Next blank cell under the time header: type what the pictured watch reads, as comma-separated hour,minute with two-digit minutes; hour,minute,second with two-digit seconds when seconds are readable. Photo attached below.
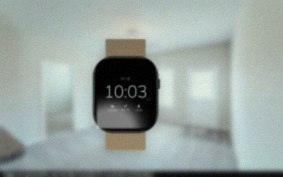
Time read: 10,03
